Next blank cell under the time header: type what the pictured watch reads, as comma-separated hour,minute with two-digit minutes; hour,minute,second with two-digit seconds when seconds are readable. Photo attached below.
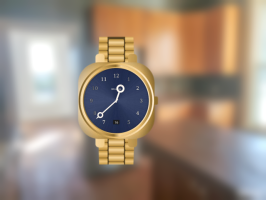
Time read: 12,38
